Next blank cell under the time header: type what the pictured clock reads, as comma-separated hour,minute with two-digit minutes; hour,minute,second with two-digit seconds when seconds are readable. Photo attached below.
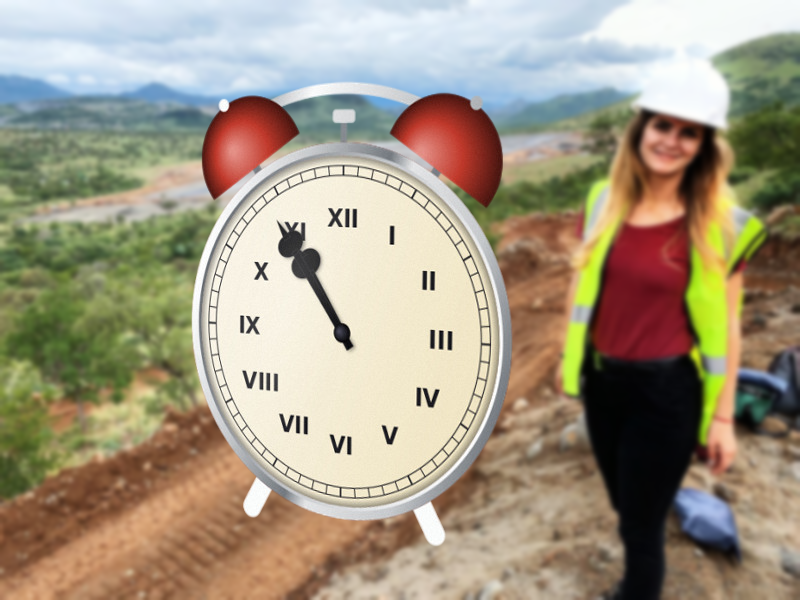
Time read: 10,54
